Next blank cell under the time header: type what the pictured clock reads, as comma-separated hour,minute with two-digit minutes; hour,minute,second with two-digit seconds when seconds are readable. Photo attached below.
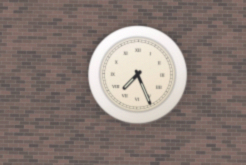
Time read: 7,26
